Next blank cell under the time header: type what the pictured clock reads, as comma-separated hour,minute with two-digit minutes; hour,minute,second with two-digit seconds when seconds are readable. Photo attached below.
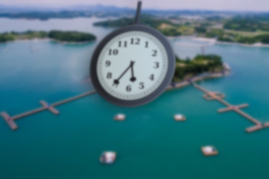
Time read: 5,36
